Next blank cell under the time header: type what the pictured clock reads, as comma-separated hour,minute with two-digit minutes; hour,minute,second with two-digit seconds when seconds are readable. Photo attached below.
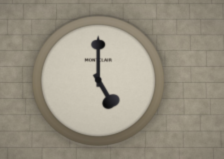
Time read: 5,00
